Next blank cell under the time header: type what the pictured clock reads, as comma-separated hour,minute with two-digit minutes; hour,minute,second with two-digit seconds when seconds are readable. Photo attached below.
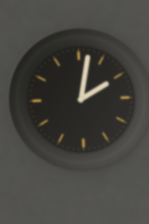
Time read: 2,02
